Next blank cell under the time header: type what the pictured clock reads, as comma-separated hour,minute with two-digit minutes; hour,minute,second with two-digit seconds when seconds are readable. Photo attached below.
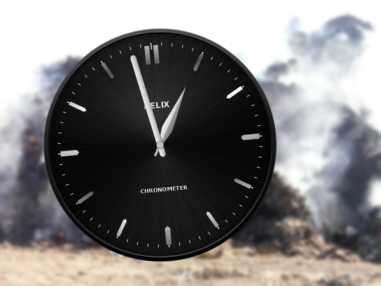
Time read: 12,58
